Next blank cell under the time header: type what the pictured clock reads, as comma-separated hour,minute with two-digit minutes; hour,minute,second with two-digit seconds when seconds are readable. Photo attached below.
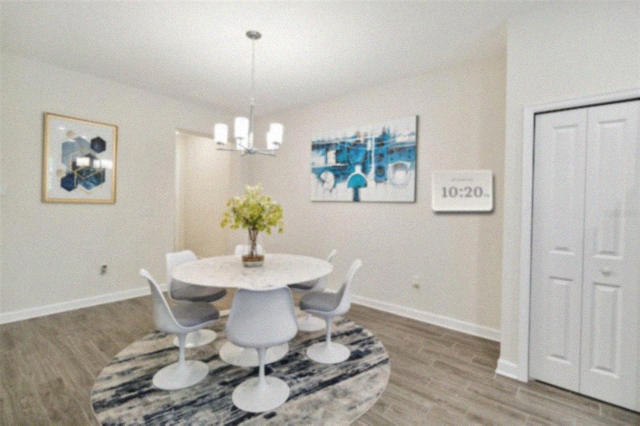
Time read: 10,20
